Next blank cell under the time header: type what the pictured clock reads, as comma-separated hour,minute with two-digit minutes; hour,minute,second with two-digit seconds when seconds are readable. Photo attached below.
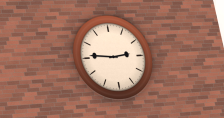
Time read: 2,46
